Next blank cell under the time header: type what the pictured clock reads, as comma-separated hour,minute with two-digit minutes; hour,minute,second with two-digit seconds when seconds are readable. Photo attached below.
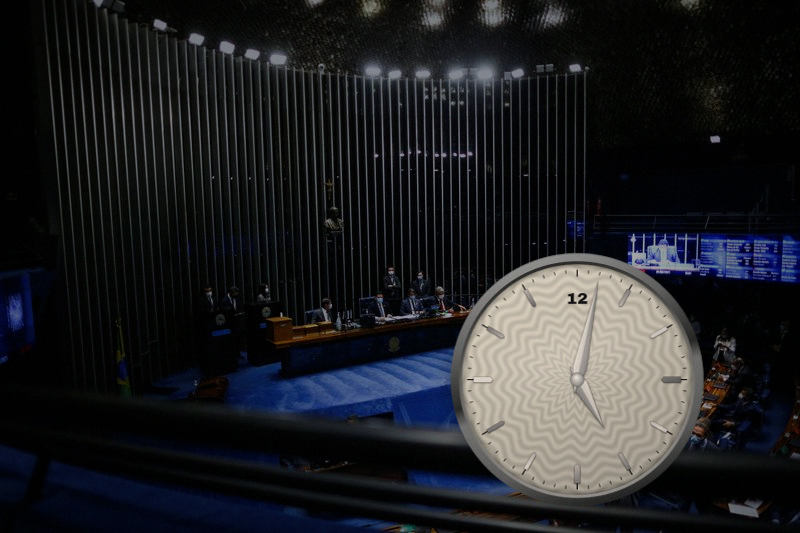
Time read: 5,02
